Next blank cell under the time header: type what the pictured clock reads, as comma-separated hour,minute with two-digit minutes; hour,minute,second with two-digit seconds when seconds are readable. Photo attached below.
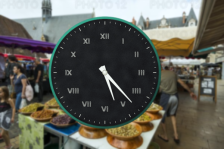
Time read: 5,23
